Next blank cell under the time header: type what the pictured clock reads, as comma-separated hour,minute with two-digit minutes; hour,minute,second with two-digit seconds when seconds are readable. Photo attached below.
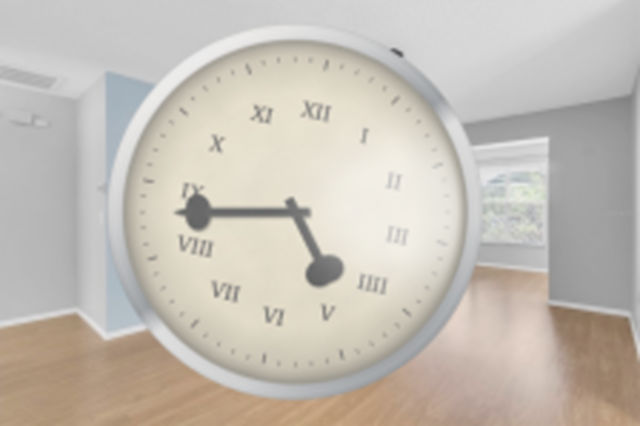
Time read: 4,43
